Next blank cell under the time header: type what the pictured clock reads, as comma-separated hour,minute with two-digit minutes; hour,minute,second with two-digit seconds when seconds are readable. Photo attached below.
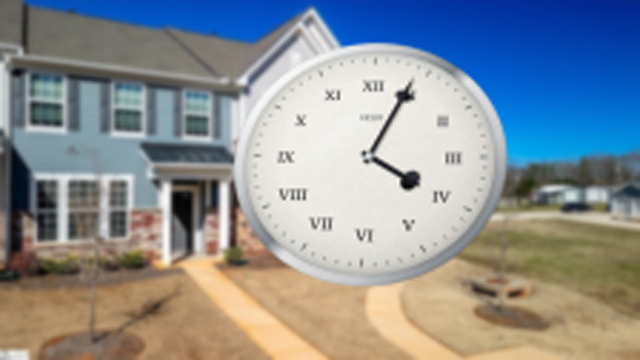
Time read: 4,04
